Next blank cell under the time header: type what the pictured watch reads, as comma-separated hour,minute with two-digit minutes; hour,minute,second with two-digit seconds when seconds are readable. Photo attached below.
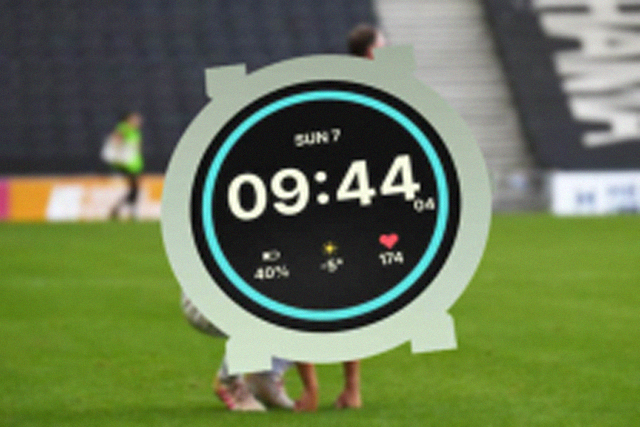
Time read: 9,44
